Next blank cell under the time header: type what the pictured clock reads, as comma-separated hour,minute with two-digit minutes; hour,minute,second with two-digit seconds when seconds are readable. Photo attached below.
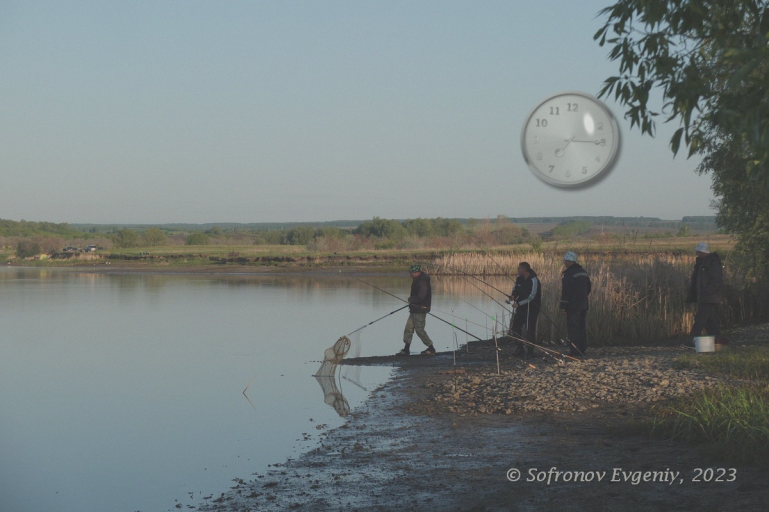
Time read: 7,15
